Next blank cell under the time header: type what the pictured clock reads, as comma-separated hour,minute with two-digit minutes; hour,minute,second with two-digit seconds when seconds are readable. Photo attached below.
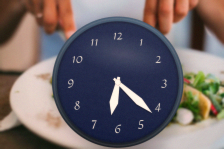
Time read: 6,22
